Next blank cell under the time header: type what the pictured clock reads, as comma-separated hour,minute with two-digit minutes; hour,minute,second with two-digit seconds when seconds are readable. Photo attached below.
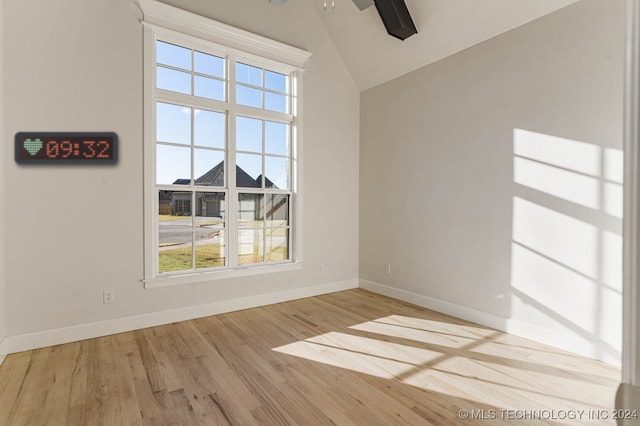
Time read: 9,32
